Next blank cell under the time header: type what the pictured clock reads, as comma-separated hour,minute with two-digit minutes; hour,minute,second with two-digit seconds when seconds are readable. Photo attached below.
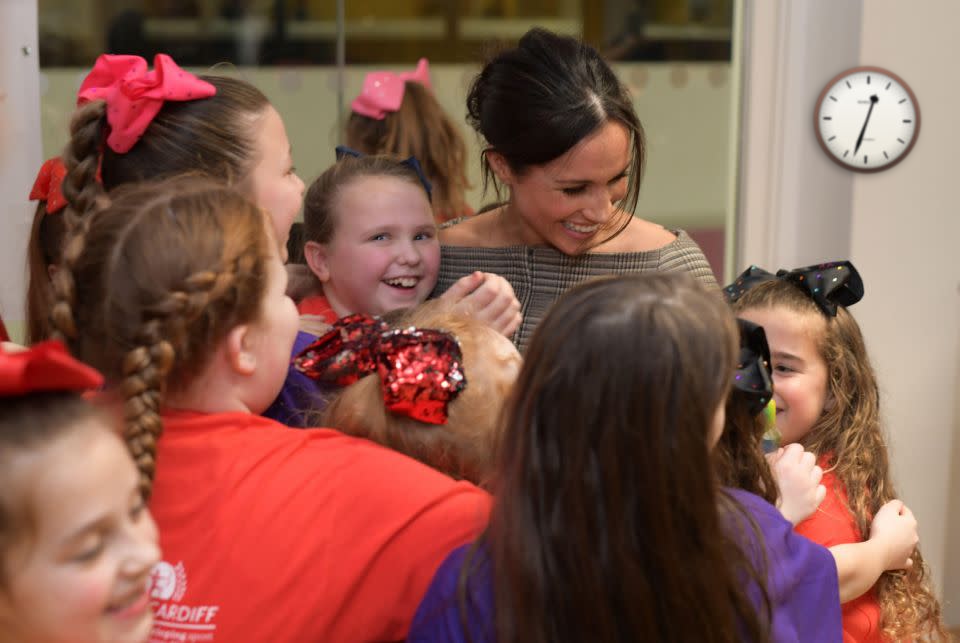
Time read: 12,33
